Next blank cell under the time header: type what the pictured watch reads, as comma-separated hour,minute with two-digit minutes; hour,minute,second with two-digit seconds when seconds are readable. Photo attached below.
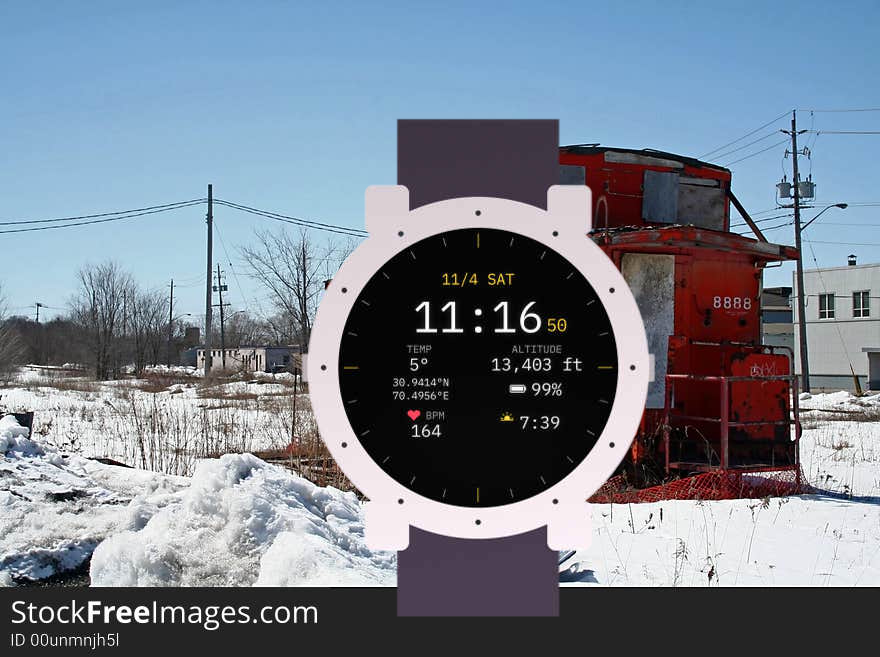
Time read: 11,16,50
